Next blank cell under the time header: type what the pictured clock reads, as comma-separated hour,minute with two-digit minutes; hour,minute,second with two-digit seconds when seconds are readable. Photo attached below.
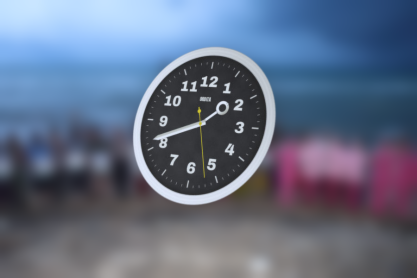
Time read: 1,41,27
